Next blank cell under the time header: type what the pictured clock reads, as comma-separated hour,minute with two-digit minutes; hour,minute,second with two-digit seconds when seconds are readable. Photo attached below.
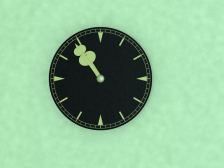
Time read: 10,54
